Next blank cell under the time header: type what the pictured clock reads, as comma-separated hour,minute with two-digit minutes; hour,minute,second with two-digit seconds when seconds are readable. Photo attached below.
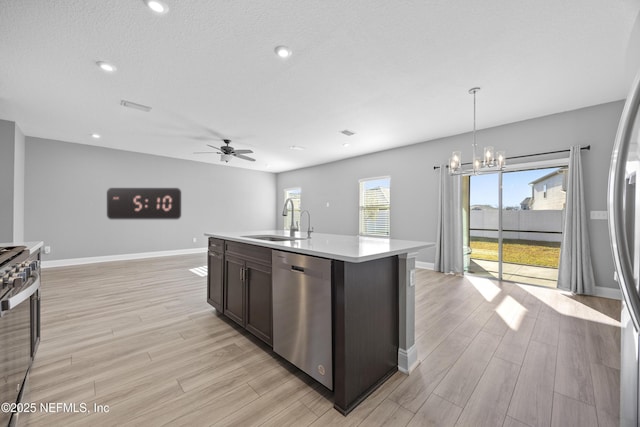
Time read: 5,10
